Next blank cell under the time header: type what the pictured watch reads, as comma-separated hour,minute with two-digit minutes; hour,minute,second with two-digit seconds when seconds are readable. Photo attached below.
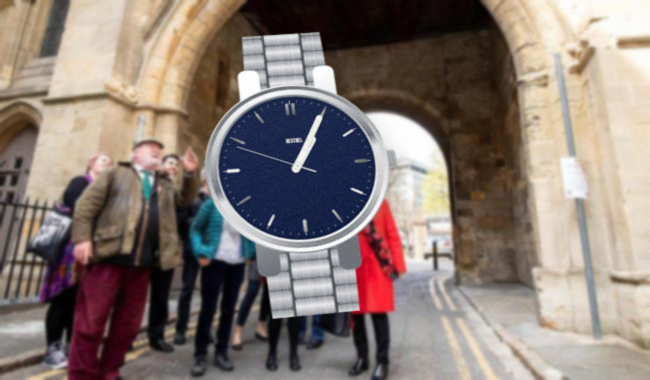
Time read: 1,04,49
